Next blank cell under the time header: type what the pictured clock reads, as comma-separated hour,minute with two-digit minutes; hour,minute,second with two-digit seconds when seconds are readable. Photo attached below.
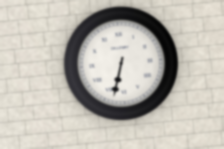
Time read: 6,33
